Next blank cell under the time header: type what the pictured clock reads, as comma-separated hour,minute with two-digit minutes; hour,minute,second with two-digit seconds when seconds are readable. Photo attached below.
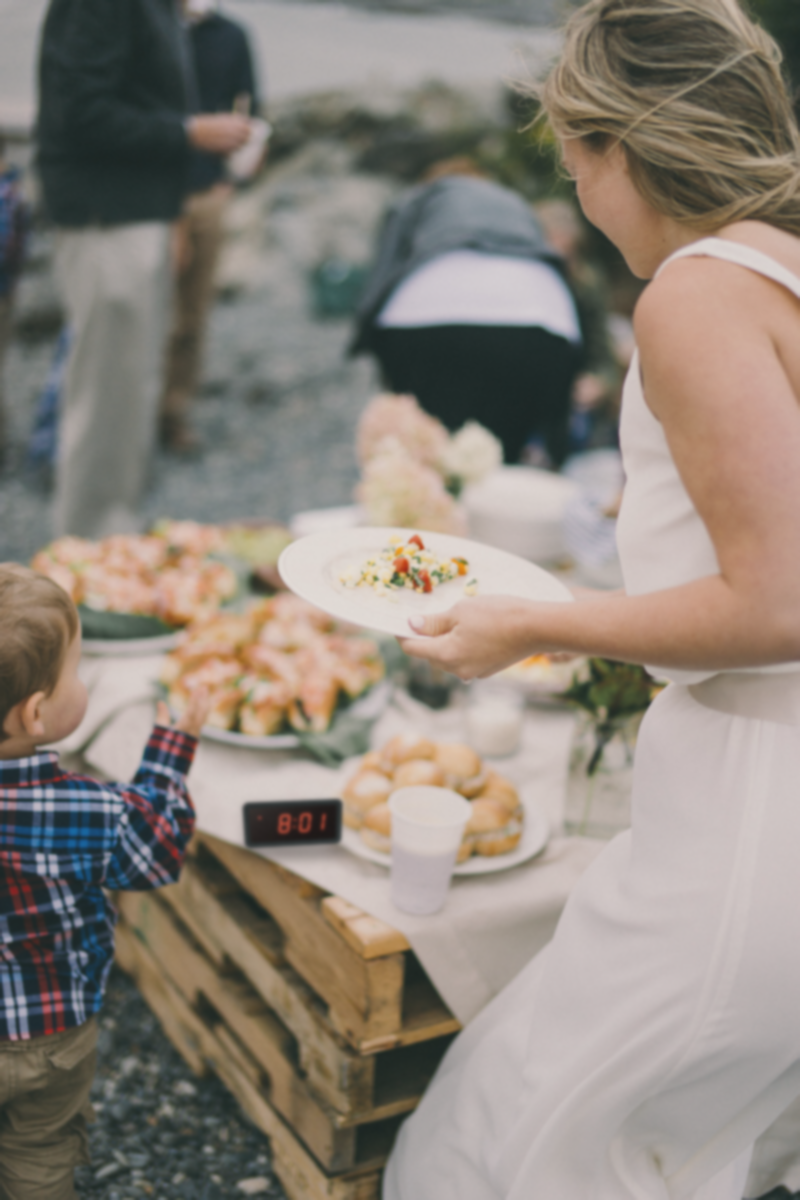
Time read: 8,01
